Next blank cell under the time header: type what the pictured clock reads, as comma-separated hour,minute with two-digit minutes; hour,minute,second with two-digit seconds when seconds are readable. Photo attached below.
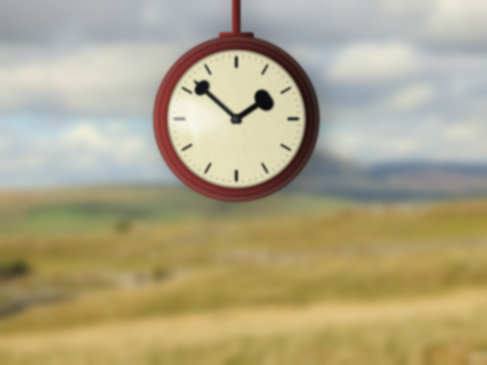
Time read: 1,52
